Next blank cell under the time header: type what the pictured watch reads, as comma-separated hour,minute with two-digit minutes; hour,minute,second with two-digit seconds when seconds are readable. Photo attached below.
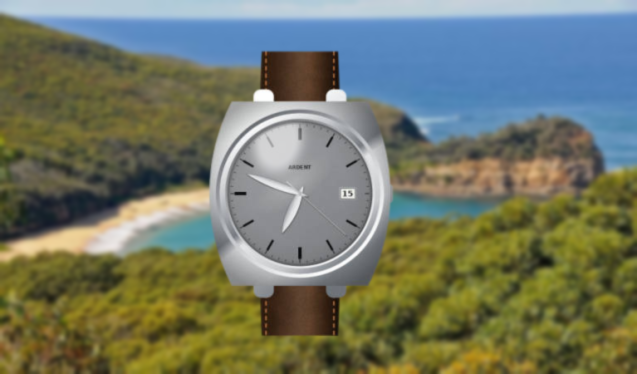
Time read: 6,48,22
